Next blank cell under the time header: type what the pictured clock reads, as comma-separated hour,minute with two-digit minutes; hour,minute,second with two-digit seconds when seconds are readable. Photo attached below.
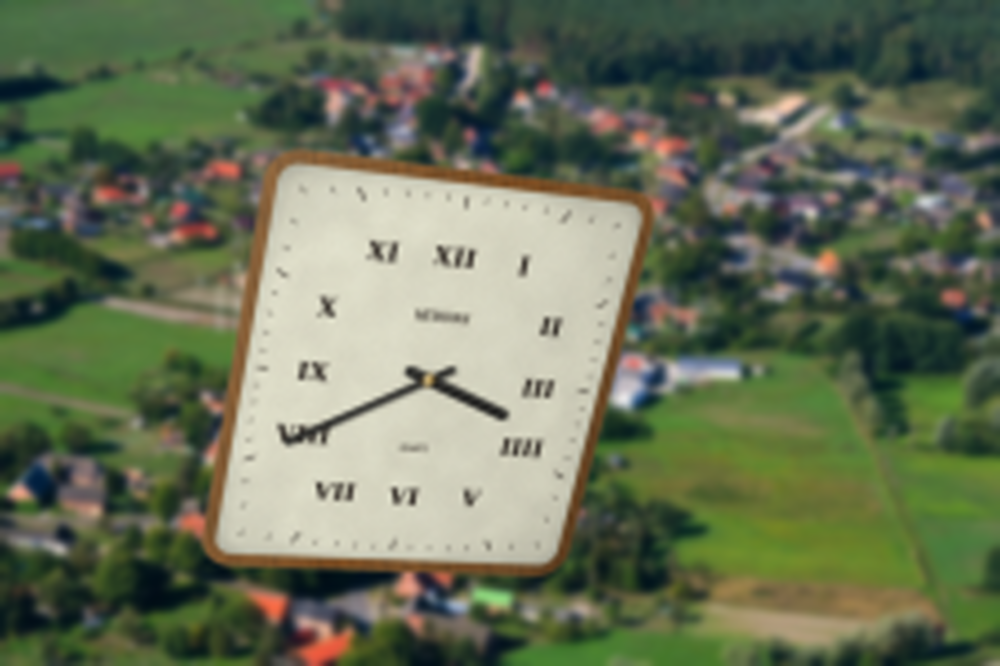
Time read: 3,40
